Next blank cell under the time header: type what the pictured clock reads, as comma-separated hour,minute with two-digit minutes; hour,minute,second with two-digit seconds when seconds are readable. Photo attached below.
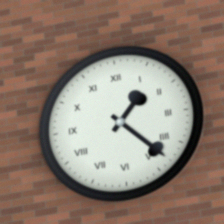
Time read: 1,23
